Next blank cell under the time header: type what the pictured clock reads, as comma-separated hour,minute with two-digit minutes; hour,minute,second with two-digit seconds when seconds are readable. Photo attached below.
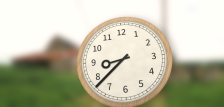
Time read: 8,38
